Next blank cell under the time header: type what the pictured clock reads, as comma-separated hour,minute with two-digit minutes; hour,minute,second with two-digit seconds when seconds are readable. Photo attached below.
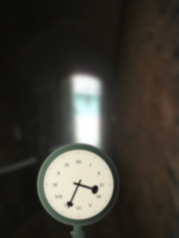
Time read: 3,34
